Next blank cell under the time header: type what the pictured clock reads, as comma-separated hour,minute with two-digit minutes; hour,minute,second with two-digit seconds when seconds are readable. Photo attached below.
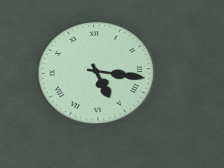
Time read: 5,17
